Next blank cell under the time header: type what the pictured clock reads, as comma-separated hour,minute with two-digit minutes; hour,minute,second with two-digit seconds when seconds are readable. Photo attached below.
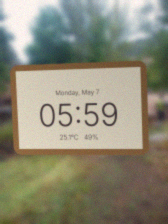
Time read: 5,59
